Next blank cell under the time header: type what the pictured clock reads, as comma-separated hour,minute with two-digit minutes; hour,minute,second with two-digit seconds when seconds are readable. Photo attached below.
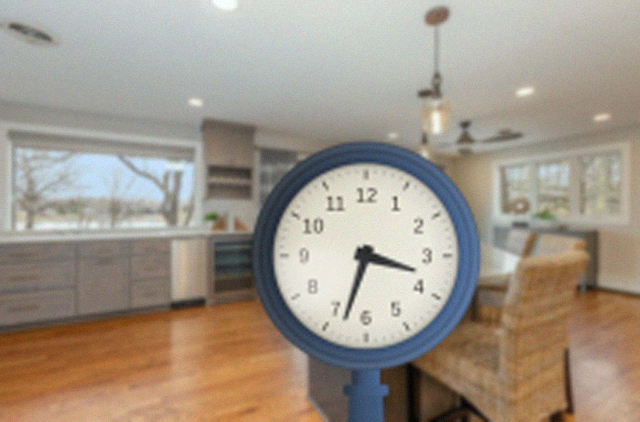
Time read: 3,33
